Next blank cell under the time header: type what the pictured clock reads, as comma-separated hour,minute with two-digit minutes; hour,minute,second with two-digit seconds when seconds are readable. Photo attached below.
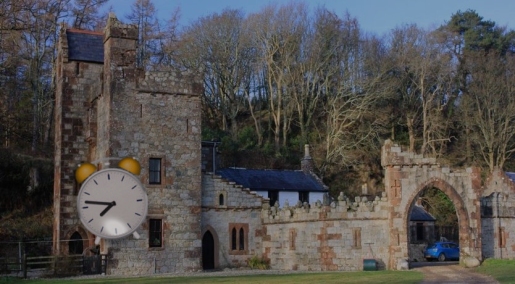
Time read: 7,47
